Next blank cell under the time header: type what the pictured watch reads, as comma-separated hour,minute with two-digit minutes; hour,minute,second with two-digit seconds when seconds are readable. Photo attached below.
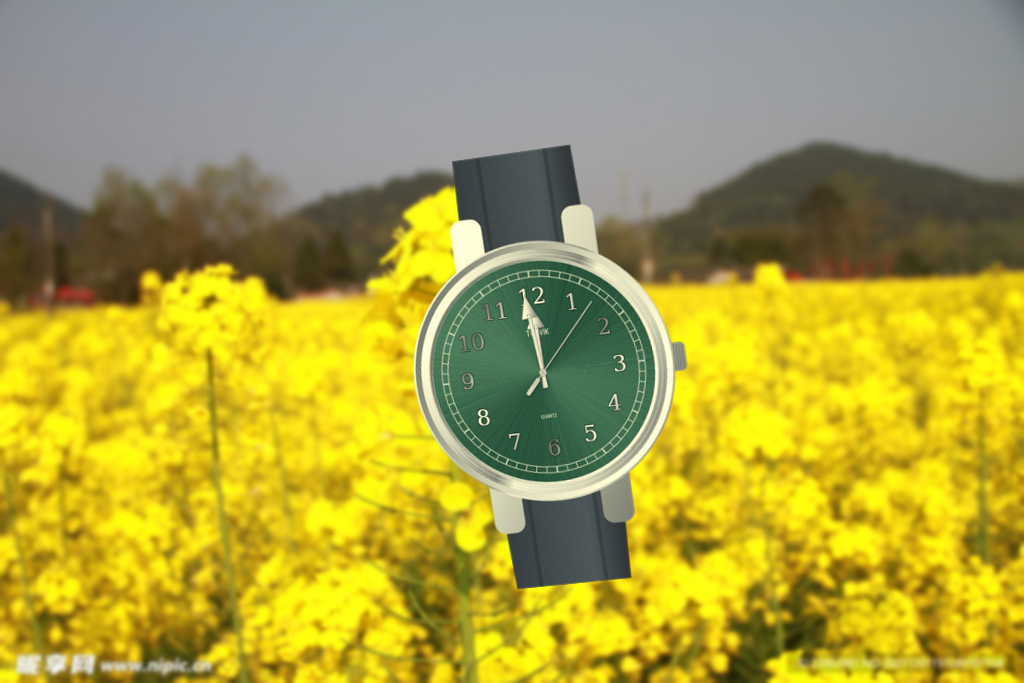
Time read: 11,59,07
